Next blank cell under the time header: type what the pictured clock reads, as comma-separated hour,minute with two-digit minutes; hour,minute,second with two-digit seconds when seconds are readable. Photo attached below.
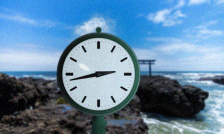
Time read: 2,43
